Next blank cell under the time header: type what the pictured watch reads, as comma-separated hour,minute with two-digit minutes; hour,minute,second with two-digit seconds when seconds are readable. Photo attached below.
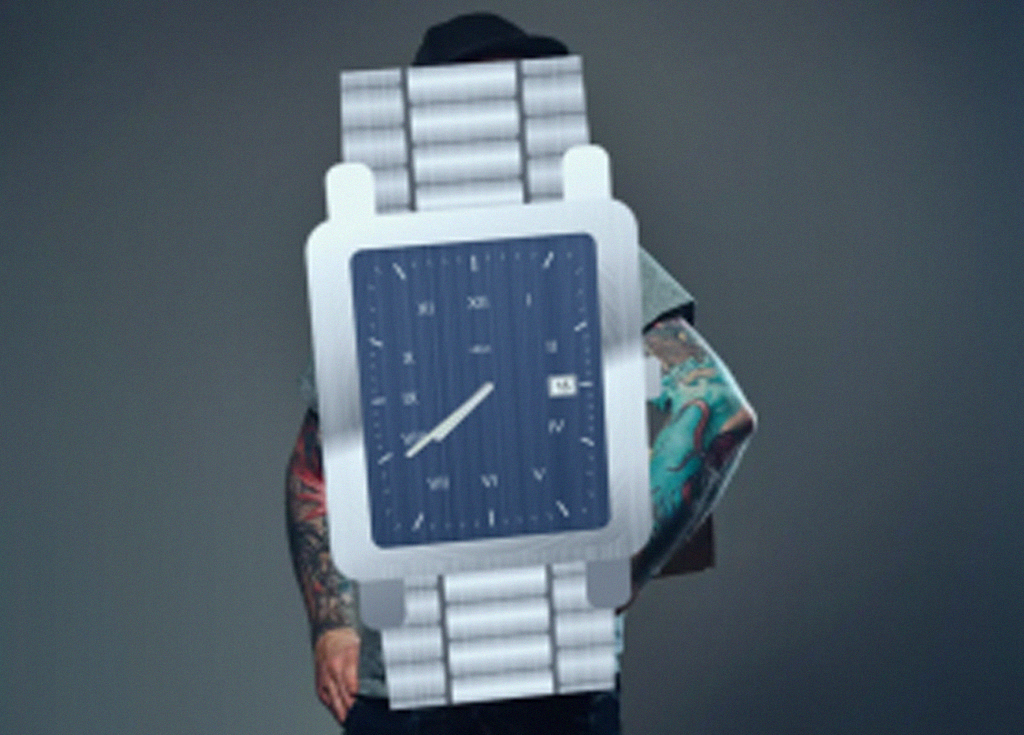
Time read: 7,39
